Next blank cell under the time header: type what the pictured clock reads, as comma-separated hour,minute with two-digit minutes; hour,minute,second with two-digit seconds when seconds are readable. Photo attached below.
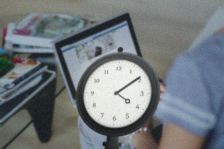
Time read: 4,09
